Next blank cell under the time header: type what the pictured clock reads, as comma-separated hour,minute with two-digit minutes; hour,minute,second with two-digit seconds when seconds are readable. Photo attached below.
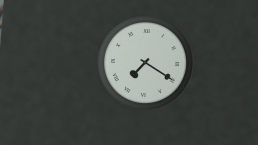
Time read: 7,20
